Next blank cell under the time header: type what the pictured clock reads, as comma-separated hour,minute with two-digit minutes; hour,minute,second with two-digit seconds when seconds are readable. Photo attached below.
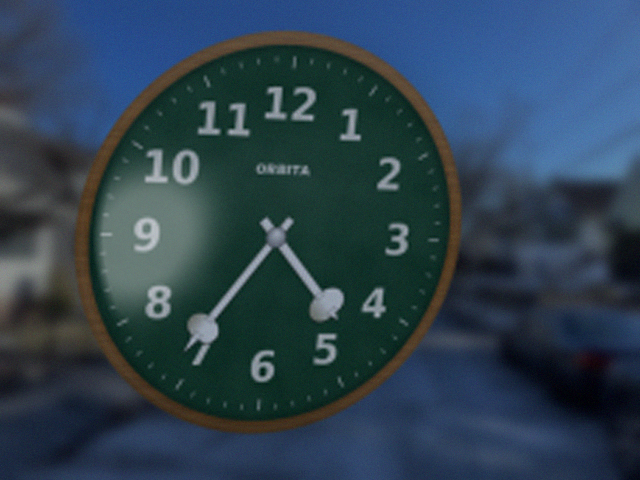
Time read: 4,36
